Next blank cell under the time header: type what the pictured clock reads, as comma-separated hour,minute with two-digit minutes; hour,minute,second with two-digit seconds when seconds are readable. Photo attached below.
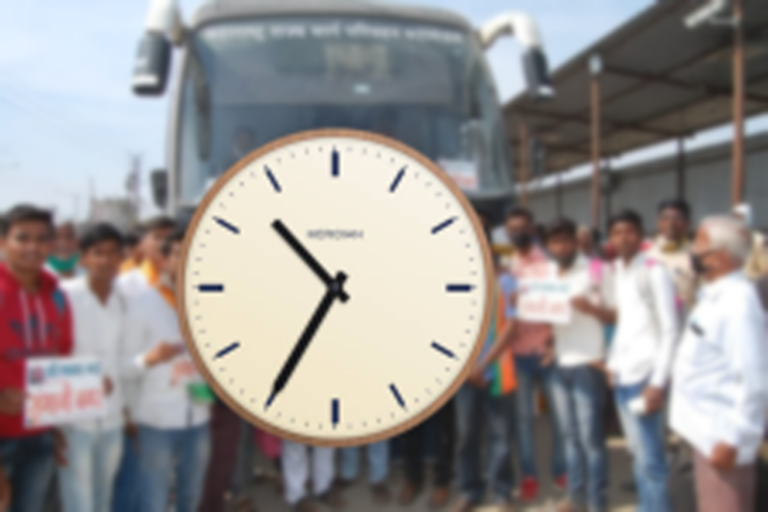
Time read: 10,35
